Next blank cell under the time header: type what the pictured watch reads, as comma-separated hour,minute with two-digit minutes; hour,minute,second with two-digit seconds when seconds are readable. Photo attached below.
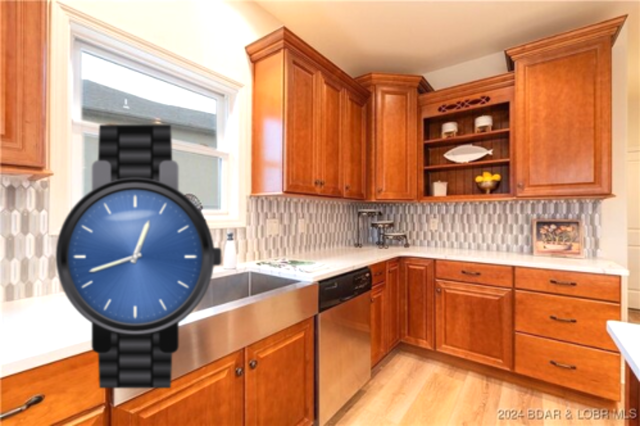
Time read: 12,42
